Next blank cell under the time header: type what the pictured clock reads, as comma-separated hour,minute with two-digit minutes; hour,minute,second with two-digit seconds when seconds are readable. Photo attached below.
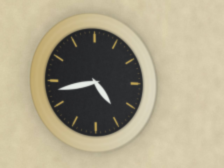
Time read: 4,43
